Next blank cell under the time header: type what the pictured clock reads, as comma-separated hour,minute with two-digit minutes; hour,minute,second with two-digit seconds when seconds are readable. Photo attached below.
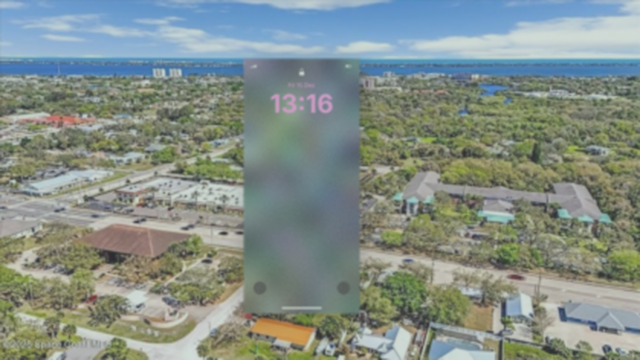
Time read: 13,16
